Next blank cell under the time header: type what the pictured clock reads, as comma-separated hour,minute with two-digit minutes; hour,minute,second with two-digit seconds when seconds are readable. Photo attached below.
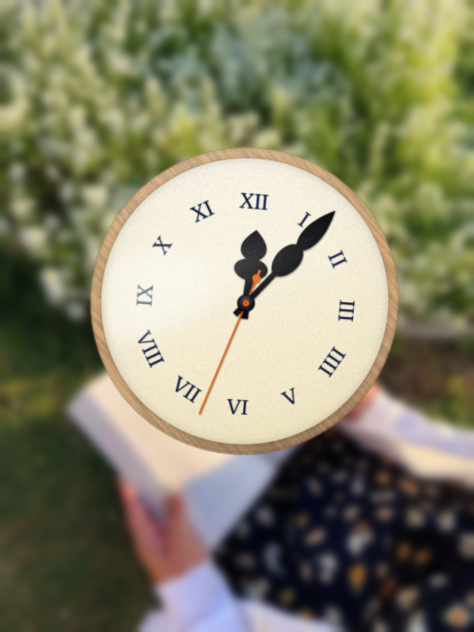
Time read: 12,06,33
